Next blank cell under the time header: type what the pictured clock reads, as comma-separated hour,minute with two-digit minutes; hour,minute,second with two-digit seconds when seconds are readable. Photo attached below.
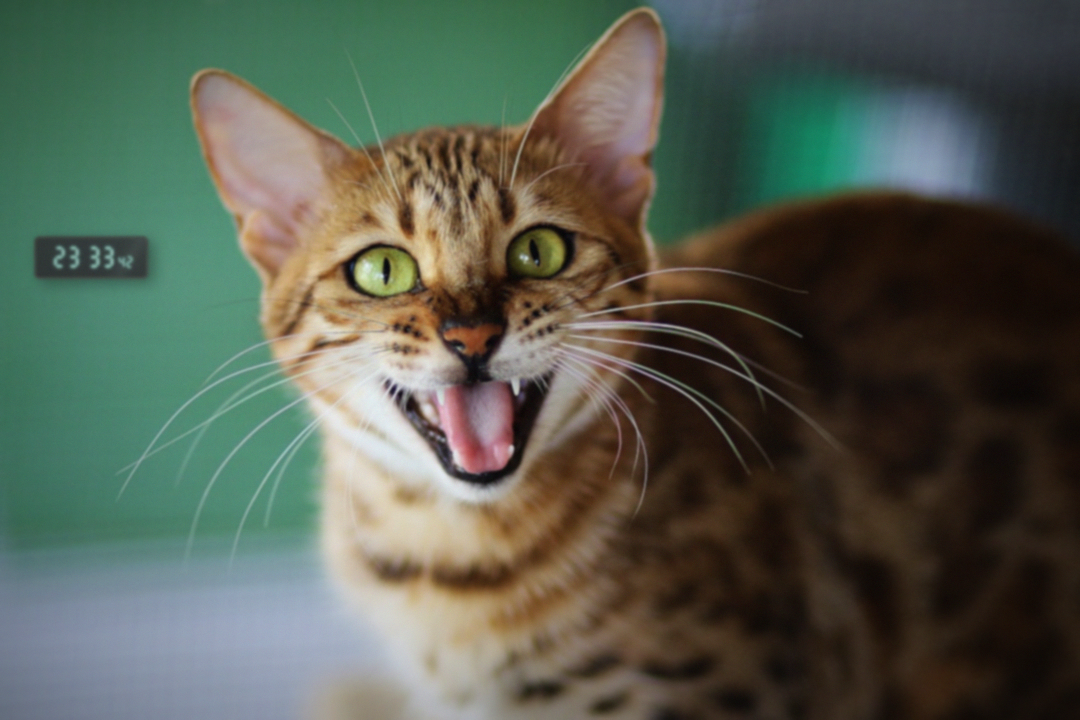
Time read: 23,33
